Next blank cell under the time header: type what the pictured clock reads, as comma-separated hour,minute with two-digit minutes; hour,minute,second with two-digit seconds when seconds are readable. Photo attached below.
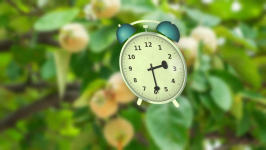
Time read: 2,29
